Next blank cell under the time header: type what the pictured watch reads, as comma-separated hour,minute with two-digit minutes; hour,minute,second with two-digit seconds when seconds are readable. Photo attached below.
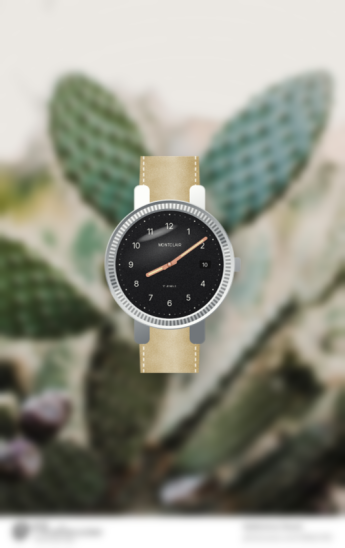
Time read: 8,09
